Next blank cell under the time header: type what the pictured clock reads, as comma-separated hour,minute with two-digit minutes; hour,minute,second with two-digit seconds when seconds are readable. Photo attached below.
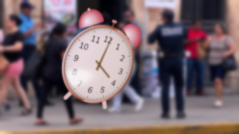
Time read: 4,01
